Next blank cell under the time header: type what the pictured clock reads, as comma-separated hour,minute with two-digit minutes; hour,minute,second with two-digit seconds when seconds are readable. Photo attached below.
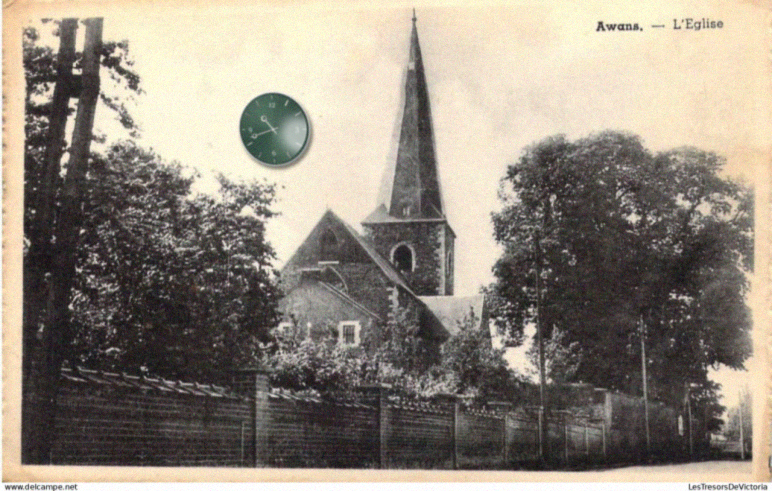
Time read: 10,42
